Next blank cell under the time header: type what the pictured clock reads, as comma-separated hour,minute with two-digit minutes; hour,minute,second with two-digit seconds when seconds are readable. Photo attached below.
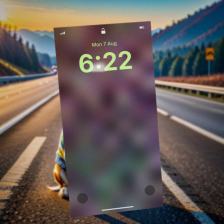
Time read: 6,22
